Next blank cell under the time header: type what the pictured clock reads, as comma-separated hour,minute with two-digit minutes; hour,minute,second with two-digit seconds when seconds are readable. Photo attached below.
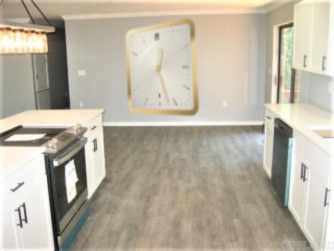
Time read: 12,27
